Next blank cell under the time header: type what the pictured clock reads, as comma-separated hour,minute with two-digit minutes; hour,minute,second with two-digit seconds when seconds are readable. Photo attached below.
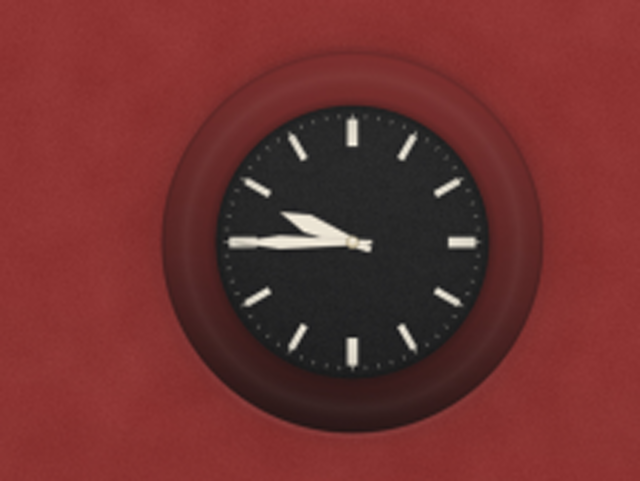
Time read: 9,45
